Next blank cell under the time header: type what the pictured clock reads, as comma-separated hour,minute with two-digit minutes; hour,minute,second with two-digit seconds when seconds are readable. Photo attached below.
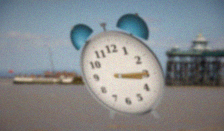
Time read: 3,15
